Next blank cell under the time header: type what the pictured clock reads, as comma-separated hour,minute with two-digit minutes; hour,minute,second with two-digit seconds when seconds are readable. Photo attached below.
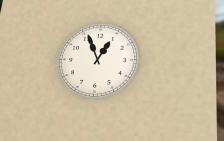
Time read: 12,56
